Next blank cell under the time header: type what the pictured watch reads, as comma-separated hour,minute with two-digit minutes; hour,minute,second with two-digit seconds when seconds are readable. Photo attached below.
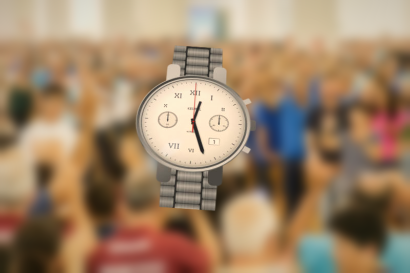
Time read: 12,27
